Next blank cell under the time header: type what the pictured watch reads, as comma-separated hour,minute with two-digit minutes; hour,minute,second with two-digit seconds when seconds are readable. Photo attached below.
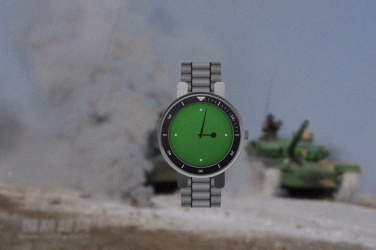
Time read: 3,02
